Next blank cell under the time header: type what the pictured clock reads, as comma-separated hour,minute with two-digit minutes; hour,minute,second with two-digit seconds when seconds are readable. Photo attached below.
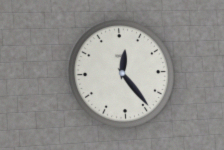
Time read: 12,24
